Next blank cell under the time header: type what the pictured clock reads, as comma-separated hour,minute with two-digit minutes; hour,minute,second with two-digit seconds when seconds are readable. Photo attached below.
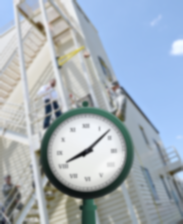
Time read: 8,08
